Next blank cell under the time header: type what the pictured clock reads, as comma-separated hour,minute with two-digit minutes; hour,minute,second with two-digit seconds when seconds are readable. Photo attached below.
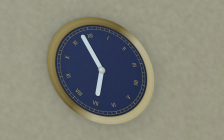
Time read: 6,58
